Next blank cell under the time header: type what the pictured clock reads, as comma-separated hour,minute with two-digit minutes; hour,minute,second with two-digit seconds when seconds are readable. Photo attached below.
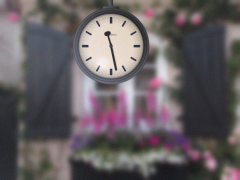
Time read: 11,28
